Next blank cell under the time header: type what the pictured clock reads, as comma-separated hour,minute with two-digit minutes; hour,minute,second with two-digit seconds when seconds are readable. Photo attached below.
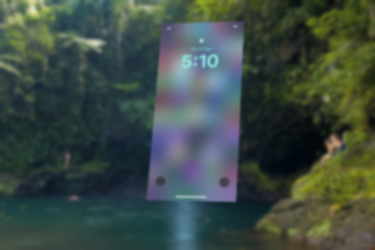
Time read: 5,10
